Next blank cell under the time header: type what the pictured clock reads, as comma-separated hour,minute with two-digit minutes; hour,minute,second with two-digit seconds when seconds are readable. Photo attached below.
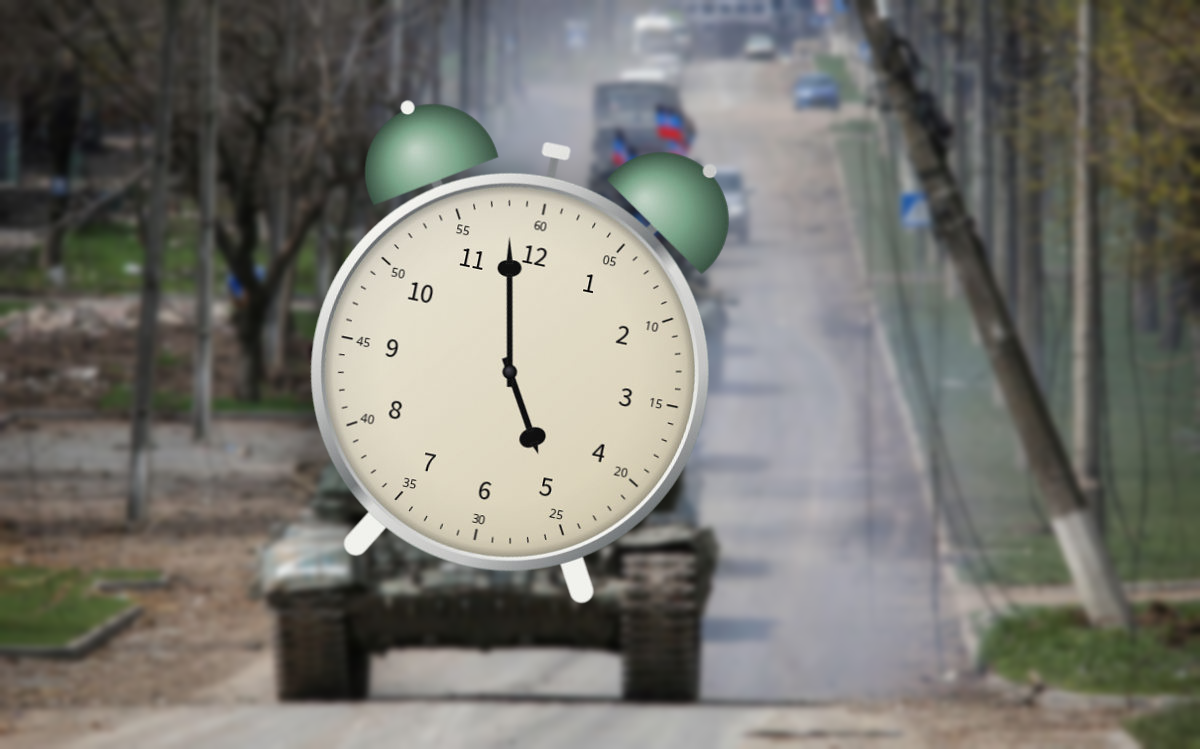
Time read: 4,58
